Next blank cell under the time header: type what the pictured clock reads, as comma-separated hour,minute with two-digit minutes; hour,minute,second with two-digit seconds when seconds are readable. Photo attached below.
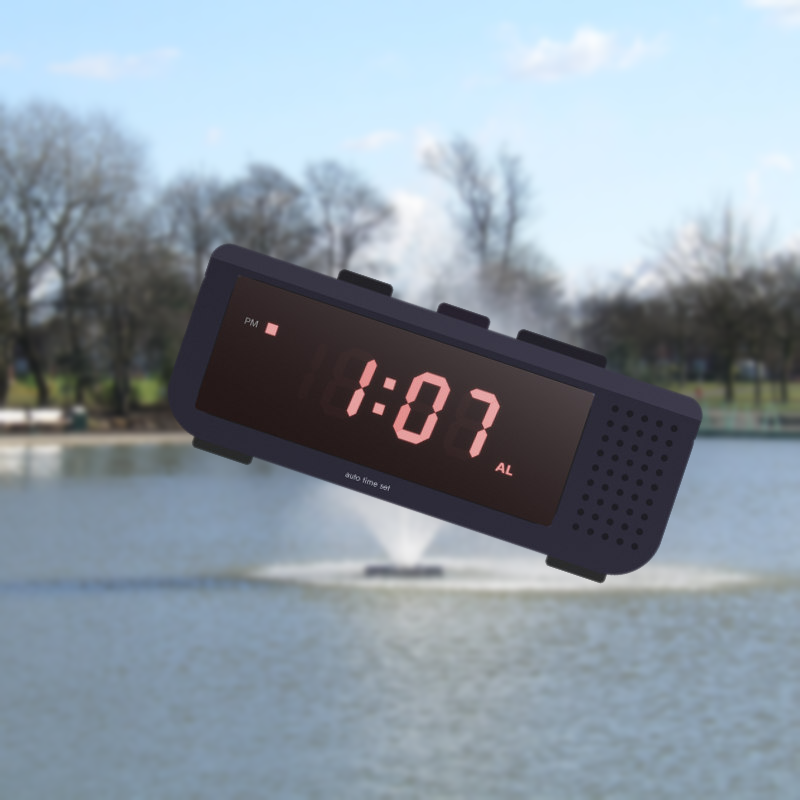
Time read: 1,07
